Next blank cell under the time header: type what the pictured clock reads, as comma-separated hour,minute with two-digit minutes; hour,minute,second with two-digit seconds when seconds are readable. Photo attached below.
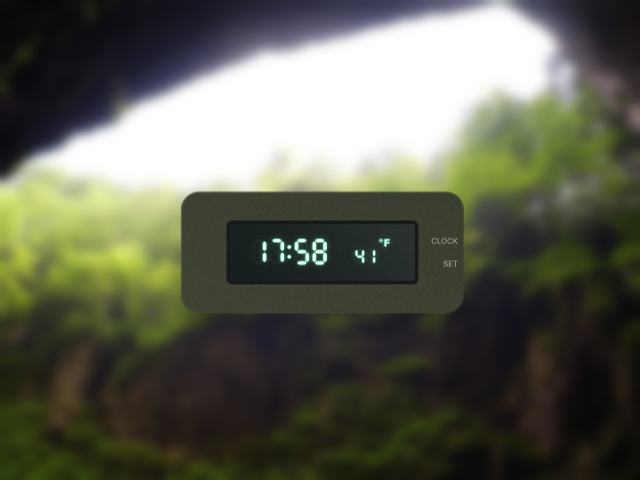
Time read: 17,58
